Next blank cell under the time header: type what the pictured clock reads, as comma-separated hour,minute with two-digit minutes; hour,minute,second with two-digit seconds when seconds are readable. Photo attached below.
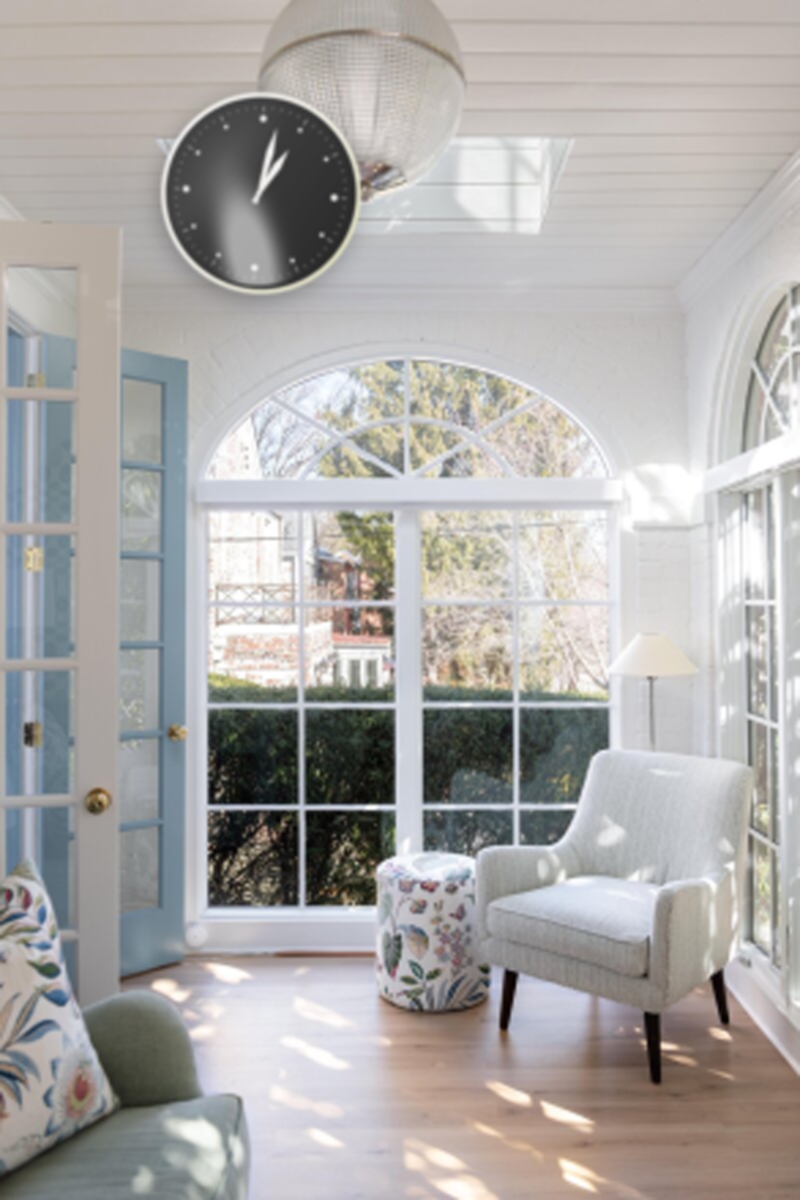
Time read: 1,02
